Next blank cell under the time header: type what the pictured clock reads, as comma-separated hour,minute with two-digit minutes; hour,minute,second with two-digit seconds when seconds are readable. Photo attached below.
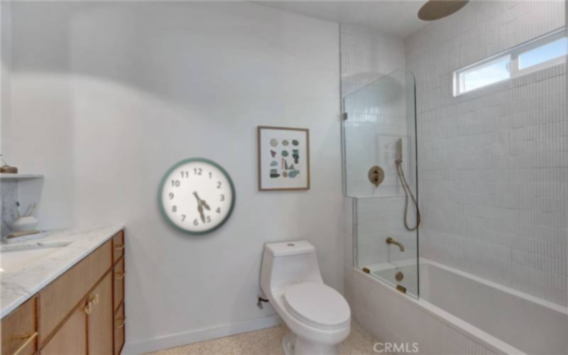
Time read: 4,27
